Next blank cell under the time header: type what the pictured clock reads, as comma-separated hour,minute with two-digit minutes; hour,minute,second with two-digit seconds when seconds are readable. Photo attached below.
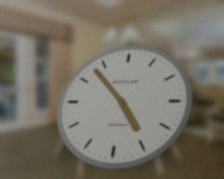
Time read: 4,53
